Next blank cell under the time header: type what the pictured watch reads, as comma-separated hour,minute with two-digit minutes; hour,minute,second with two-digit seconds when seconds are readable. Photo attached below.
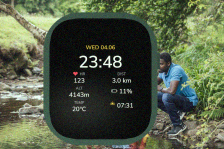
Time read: 23,48
